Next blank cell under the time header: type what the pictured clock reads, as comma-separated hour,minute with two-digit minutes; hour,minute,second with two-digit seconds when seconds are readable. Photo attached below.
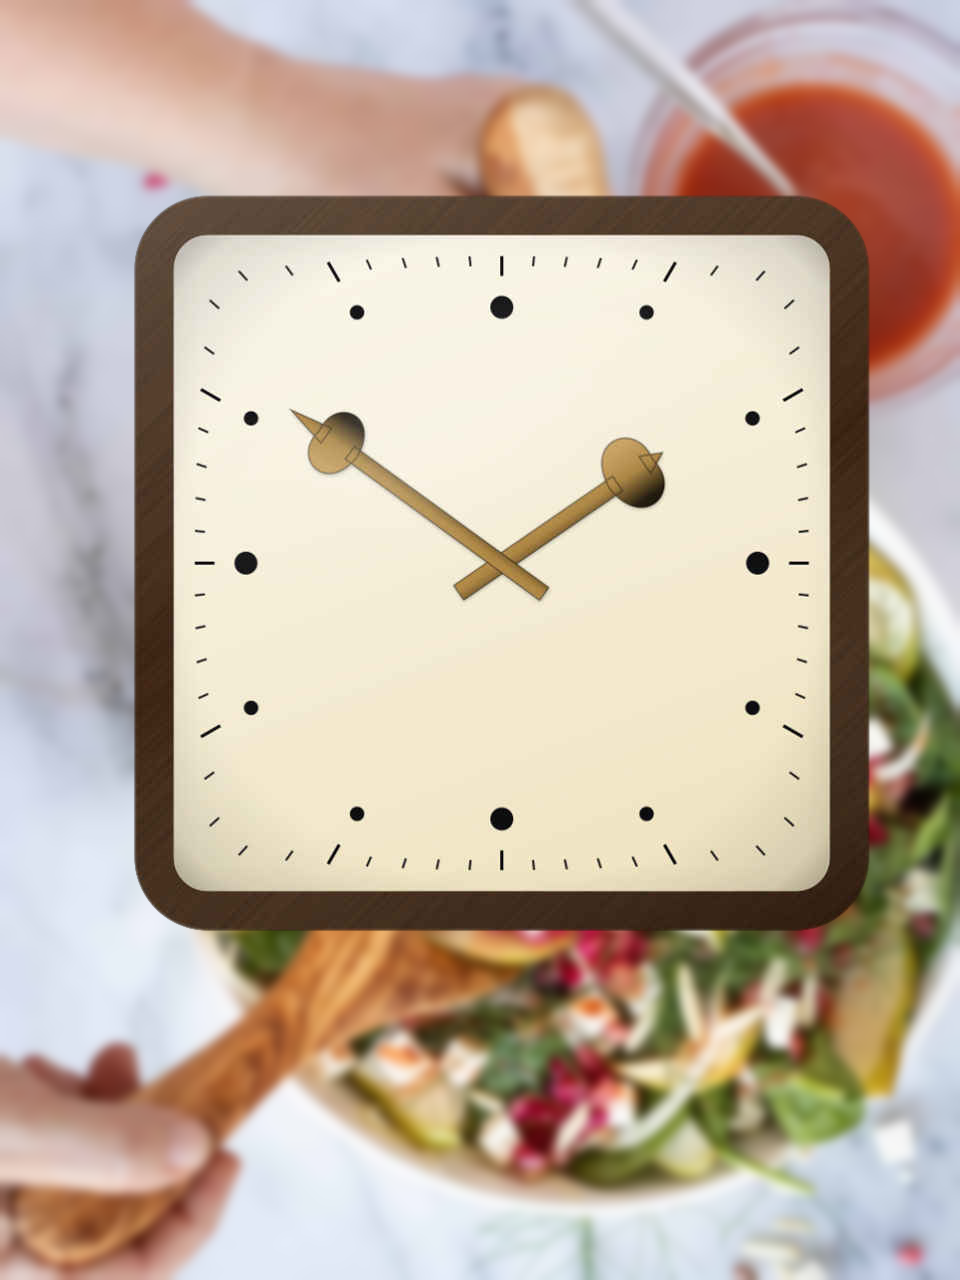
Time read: 1,51
